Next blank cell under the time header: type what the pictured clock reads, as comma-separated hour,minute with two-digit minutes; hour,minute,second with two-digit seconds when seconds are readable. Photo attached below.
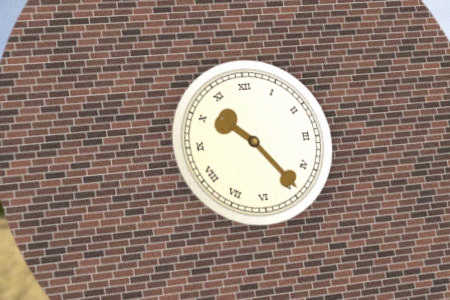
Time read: 10,24
